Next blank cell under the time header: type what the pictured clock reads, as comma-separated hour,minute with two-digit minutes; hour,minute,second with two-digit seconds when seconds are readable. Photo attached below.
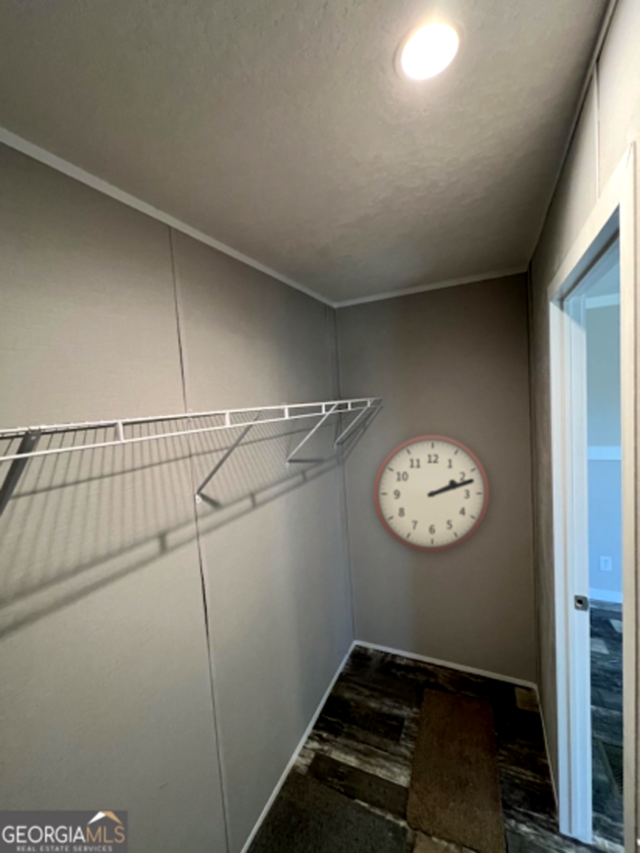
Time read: 2,12
